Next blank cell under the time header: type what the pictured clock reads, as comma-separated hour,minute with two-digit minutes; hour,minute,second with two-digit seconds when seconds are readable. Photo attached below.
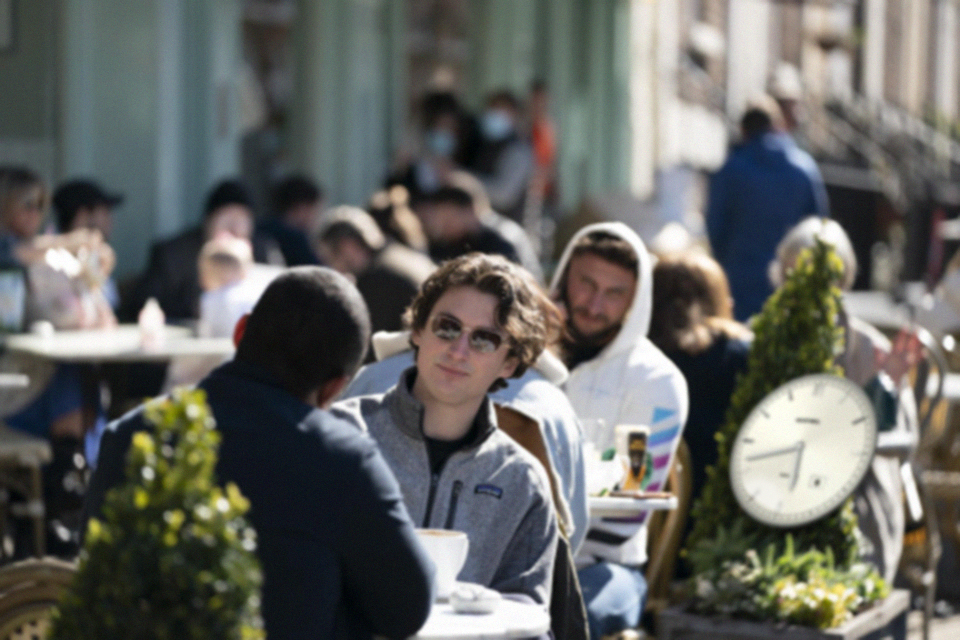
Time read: 5,42
